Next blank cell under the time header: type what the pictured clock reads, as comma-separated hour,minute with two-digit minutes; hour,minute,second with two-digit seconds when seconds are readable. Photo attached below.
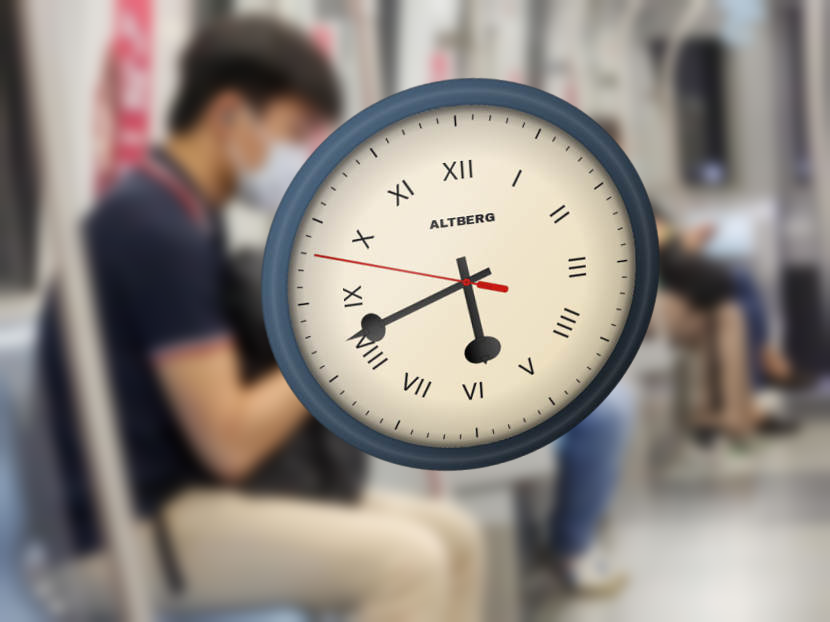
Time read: 5,41,48
